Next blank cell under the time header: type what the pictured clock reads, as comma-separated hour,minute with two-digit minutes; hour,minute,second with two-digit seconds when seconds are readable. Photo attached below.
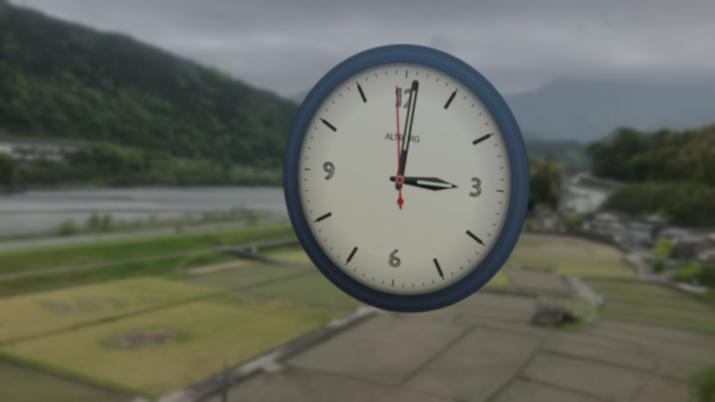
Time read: 3,00,59
